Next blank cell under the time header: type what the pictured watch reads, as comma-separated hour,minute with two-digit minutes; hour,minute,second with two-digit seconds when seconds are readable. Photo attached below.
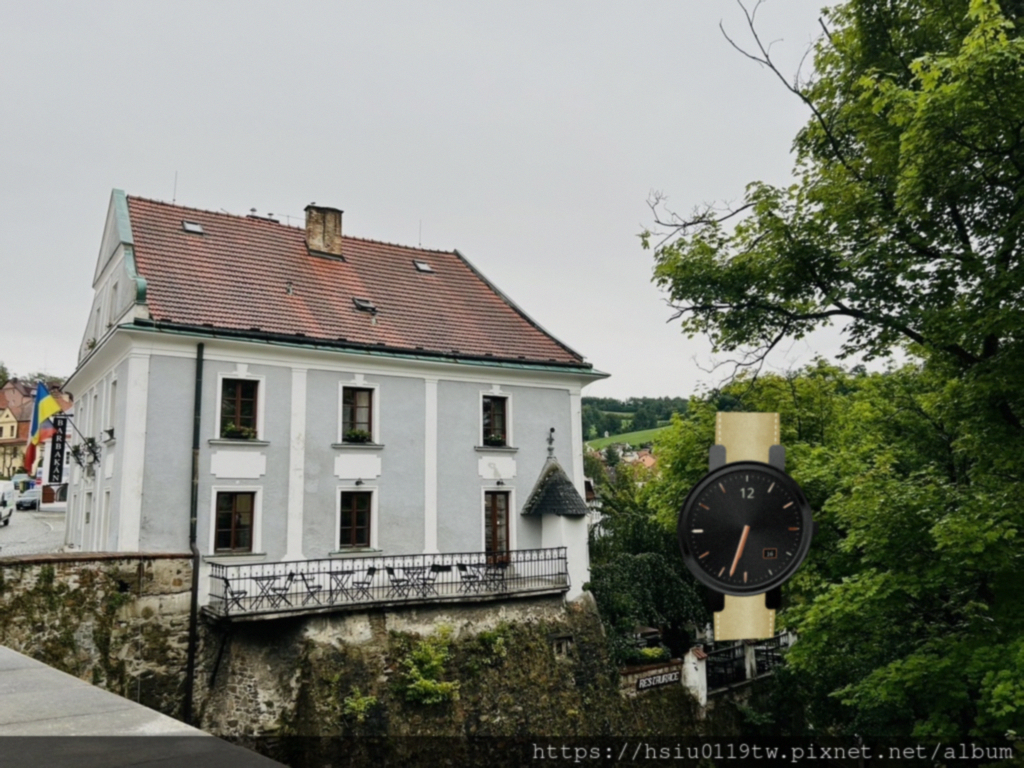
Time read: 6,33
